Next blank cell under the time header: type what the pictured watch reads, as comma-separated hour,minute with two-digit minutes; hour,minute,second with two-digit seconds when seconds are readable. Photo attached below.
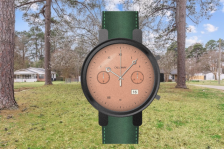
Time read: 10,07
